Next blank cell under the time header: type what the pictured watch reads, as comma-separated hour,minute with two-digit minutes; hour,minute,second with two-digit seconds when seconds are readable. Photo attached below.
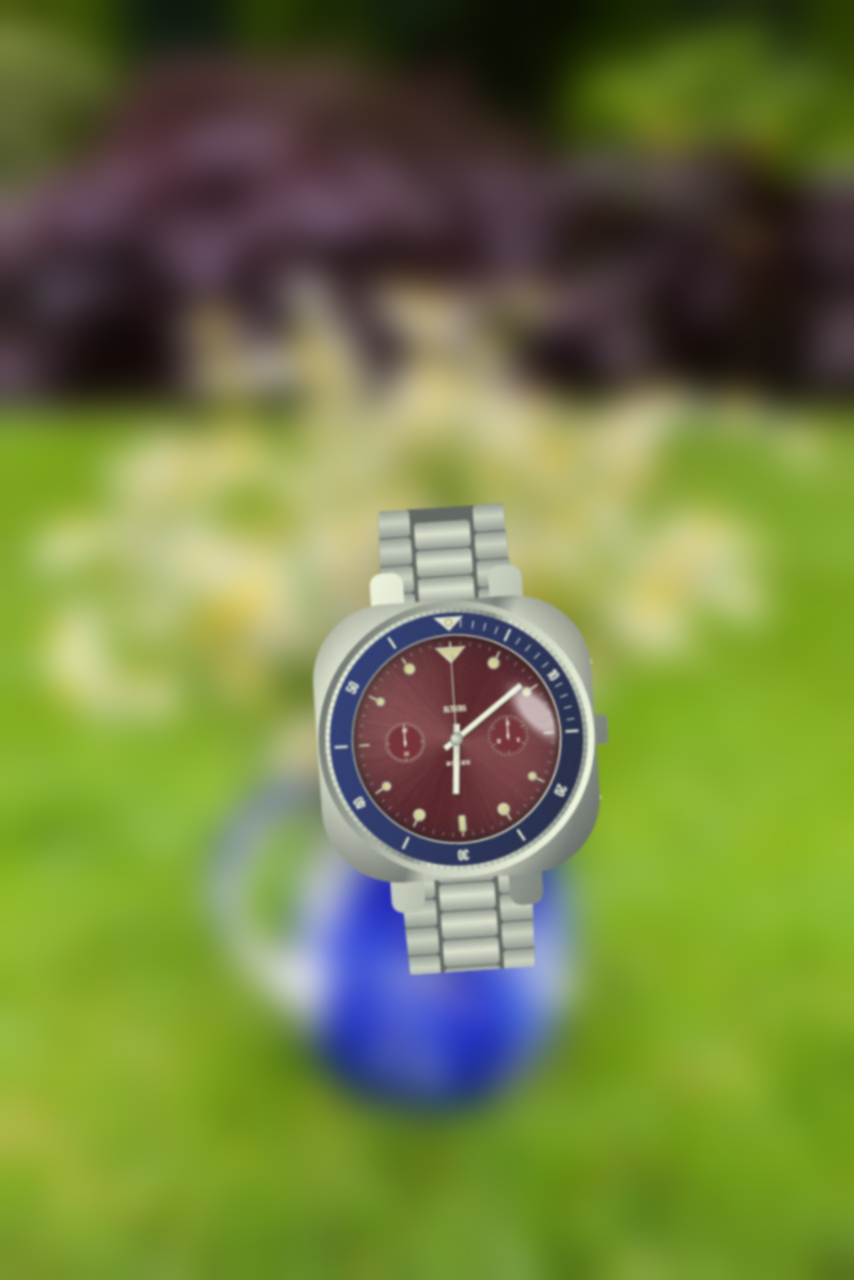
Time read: 6,09
